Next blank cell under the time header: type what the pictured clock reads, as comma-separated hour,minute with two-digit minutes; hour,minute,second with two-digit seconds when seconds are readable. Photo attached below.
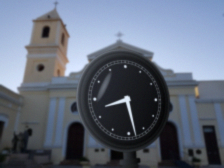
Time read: 8,28
